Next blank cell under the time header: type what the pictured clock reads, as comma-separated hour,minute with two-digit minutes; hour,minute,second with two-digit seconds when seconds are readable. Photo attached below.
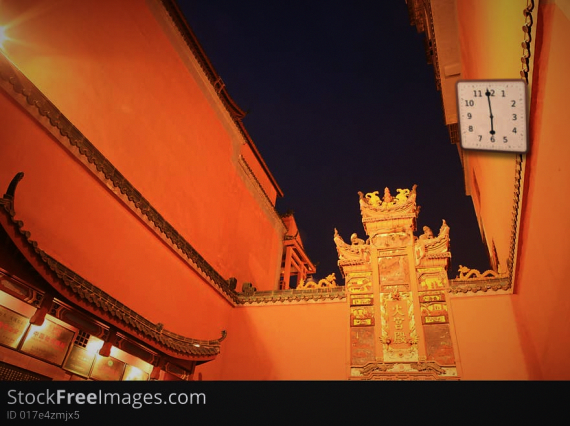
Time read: 5,59
